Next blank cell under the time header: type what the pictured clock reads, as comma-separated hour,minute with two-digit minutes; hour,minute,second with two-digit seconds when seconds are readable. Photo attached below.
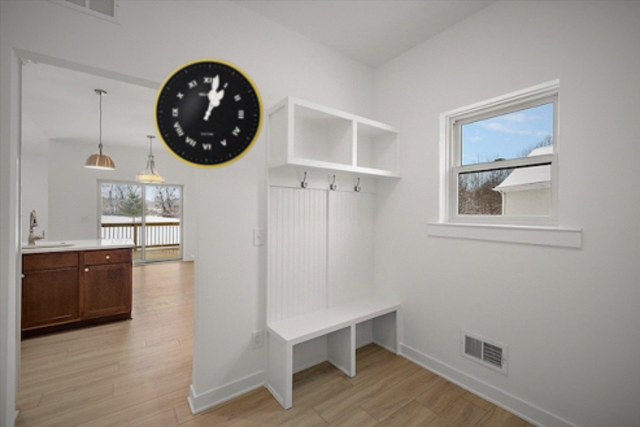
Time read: 1,02
